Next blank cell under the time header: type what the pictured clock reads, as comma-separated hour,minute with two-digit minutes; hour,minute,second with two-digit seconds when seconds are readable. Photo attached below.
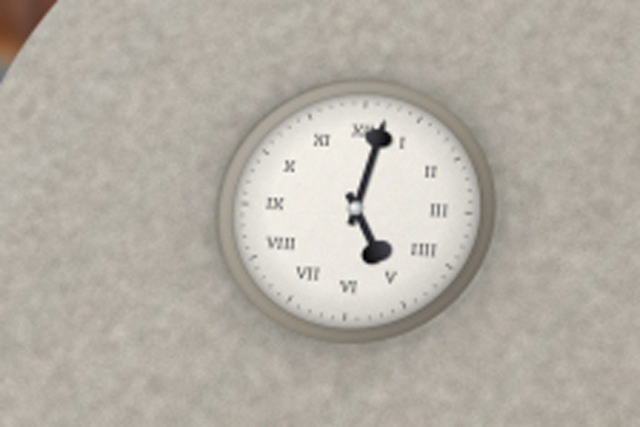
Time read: 5,02
